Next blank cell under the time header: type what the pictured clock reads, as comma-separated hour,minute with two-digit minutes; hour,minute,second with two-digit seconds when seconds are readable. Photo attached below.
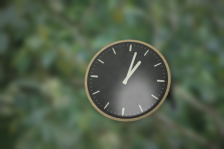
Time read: 1,02
